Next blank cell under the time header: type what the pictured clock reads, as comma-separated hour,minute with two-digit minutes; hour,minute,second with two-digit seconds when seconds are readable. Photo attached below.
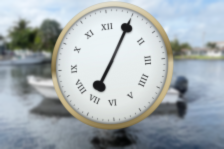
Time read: 7,05
